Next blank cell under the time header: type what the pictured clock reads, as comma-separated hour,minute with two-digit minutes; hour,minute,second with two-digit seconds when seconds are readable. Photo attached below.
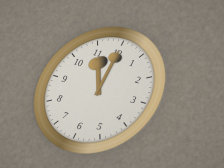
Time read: 11,00
